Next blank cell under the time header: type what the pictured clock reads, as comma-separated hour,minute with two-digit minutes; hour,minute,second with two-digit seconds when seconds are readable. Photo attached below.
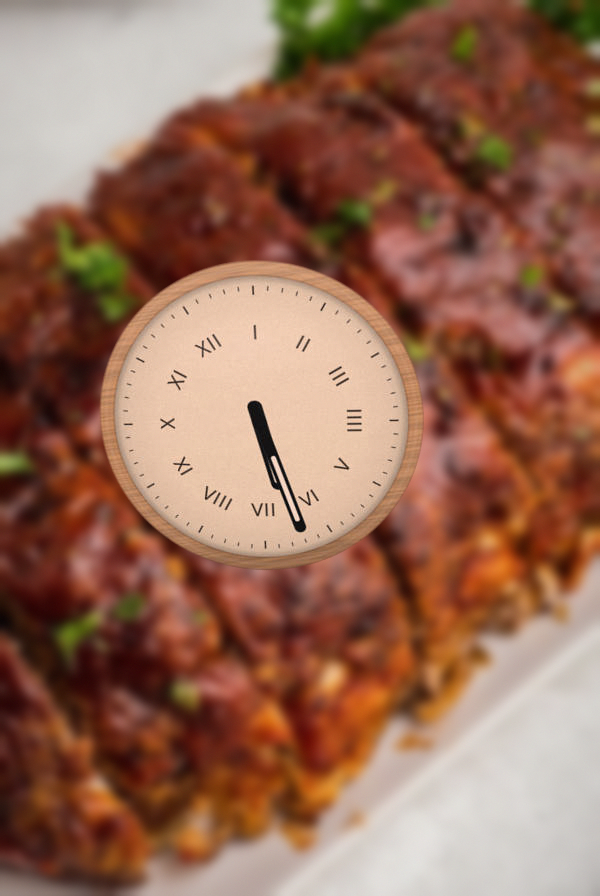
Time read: 6,32
